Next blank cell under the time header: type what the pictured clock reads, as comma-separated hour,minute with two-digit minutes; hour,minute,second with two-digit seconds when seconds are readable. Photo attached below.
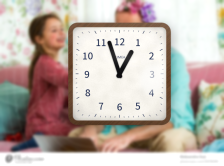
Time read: 12,57
